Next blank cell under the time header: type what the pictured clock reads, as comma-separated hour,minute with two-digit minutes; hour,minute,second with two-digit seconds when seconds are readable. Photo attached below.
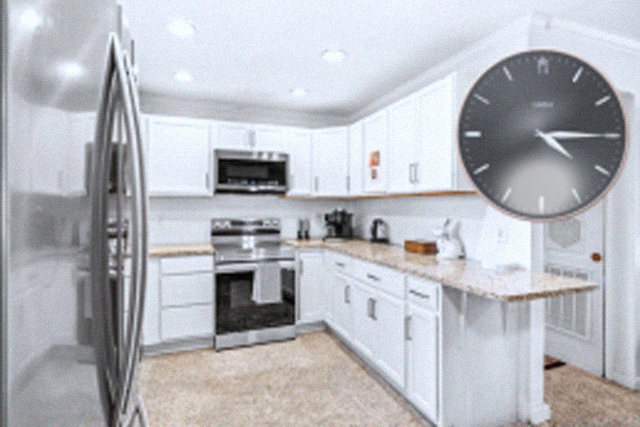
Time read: 4,15
